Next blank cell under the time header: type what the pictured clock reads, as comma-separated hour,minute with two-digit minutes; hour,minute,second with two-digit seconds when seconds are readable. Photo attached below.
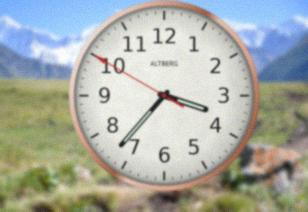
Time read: 3,36,50
